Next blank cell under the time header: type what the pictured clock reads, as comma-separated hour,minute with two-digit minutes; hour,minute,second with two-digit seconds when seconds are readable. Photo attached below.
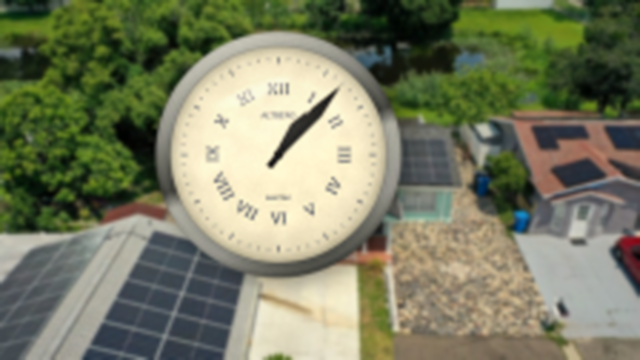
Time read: 1,07
